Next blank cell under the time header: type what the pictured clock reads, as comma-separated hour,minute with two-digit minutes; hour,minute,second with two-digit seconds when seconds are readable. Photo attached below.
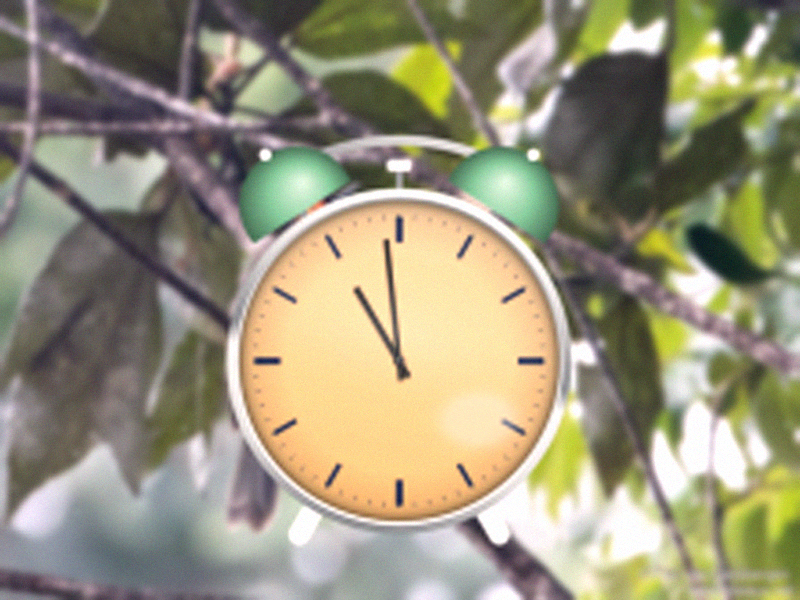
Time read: 10,59
